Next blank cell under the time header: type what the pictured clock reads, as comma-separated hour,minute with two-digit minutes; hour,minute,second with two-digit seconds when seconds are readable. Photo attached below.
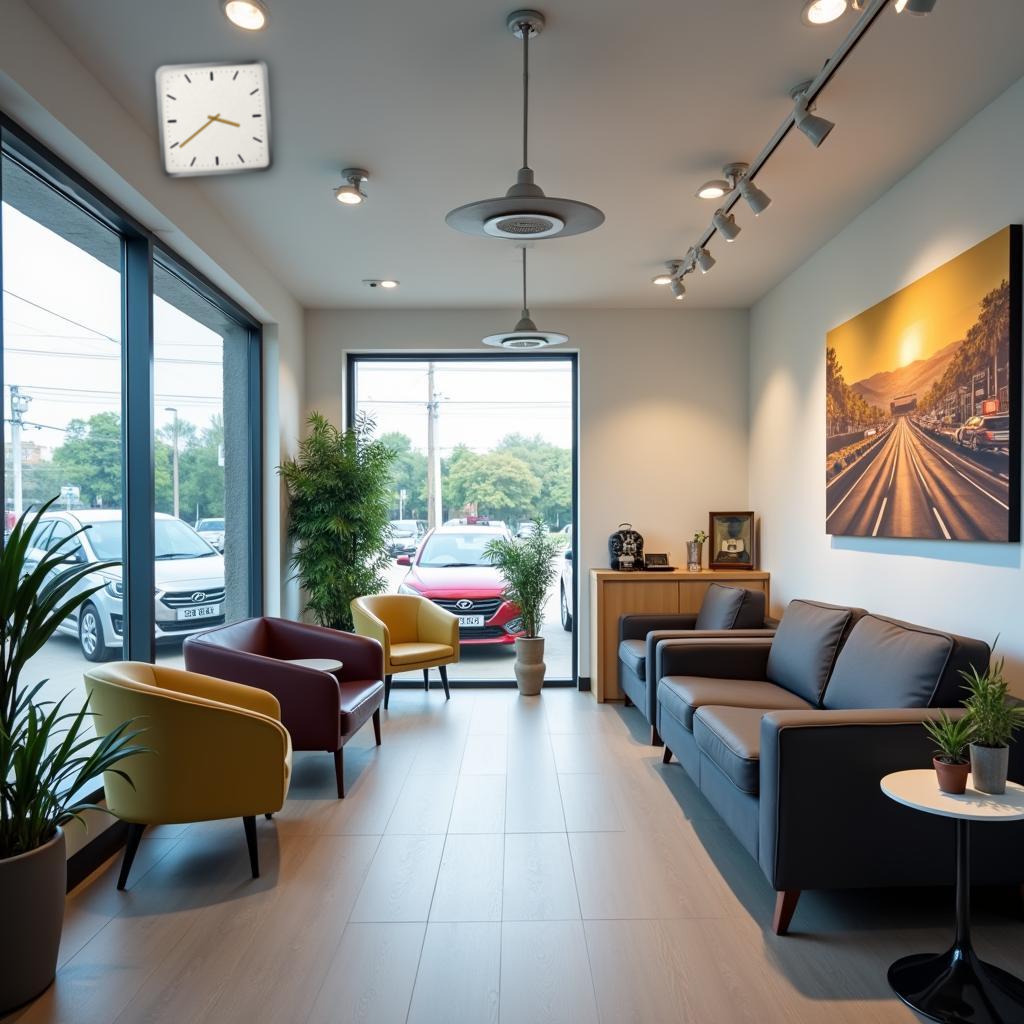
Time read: 3,39
